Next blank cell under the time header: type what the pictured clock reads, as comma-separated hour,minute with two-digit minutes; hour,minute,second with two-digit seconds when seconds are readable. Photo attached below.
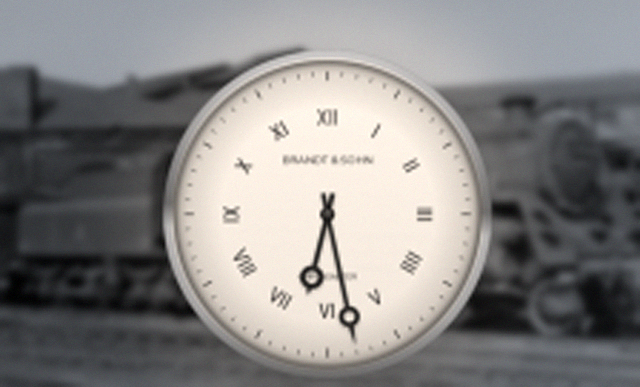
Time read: 6,28
